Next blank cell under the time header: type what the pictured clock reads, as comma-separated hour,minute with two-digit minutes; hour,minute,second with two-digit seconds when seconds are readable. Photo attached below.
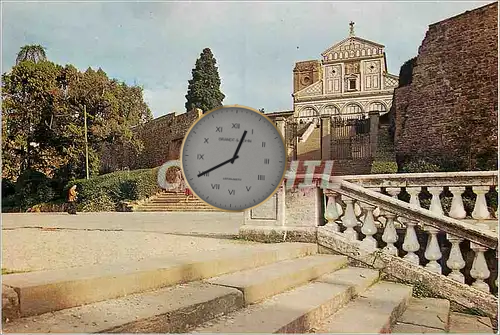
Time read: 12,40
